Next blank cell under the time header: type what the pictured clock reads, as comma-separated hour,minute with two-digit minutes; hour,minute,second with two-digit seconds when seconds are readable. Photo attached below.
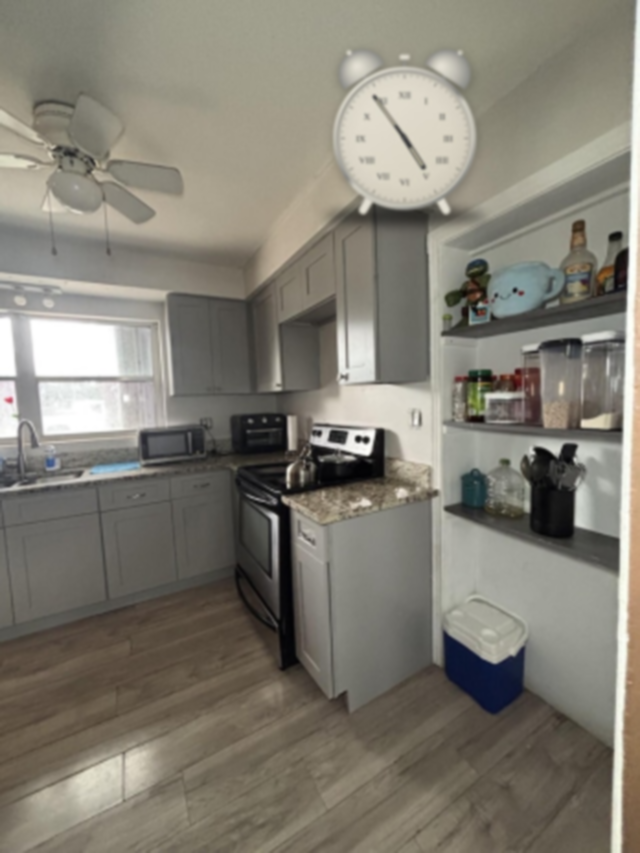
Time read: 4,54
